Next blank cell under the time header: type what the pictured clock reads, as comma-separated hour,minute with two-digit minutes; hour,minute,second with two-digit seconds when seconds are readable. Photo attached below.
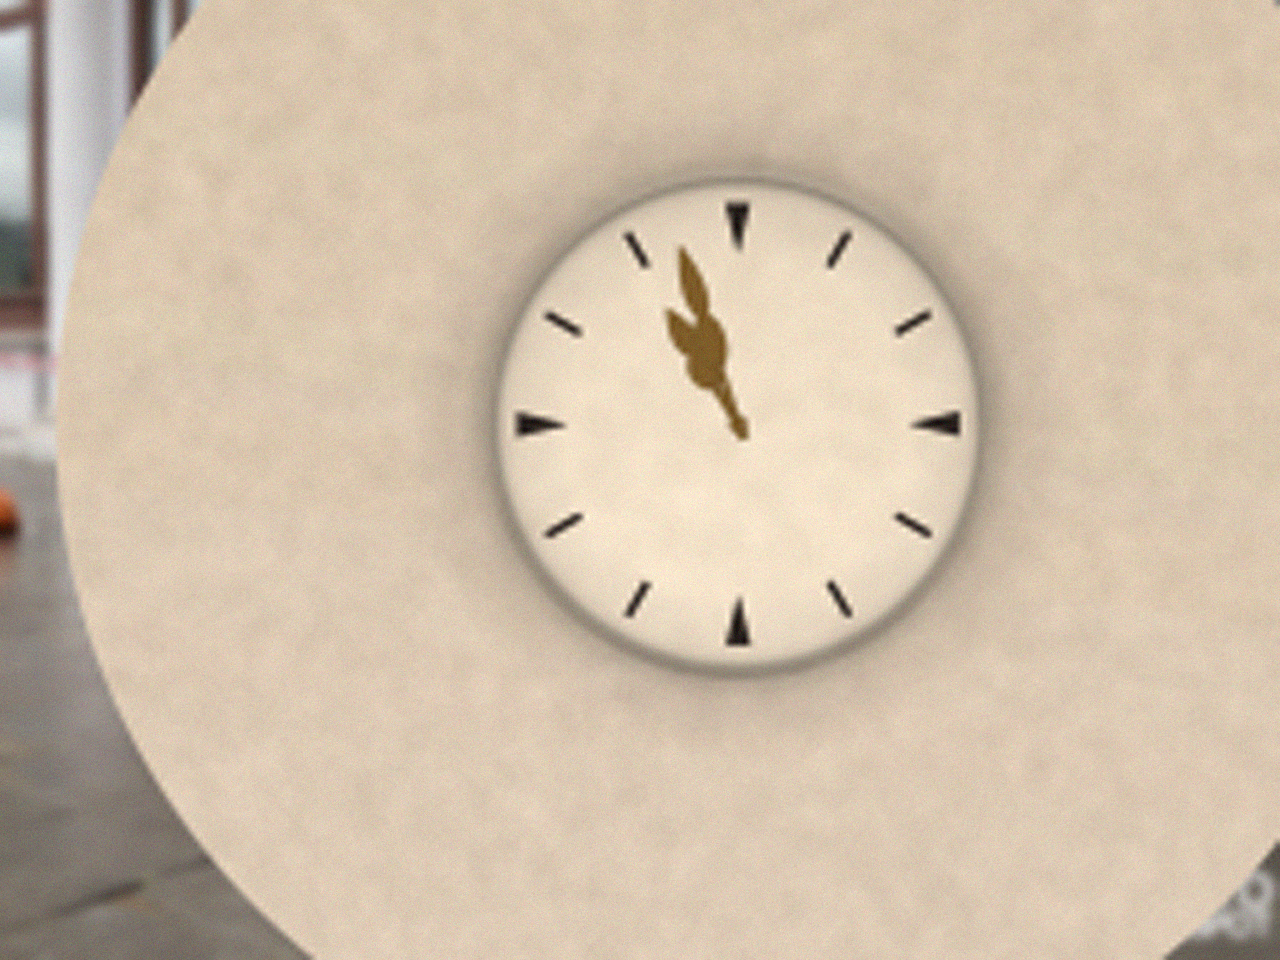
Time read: 10,57
